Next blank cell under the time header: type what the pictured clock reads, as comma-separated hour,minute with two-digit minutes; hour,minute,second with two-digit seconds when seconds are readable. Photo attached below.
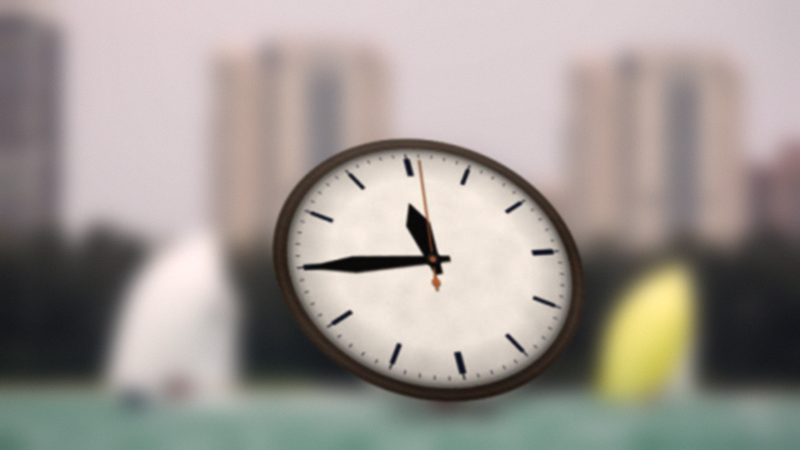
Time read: 11,45,01
